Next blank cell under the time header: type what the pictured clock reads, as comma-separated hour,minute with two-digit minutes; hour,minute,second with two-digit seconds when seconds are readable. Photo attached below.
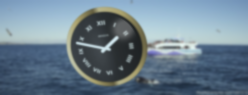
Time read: 1,48
